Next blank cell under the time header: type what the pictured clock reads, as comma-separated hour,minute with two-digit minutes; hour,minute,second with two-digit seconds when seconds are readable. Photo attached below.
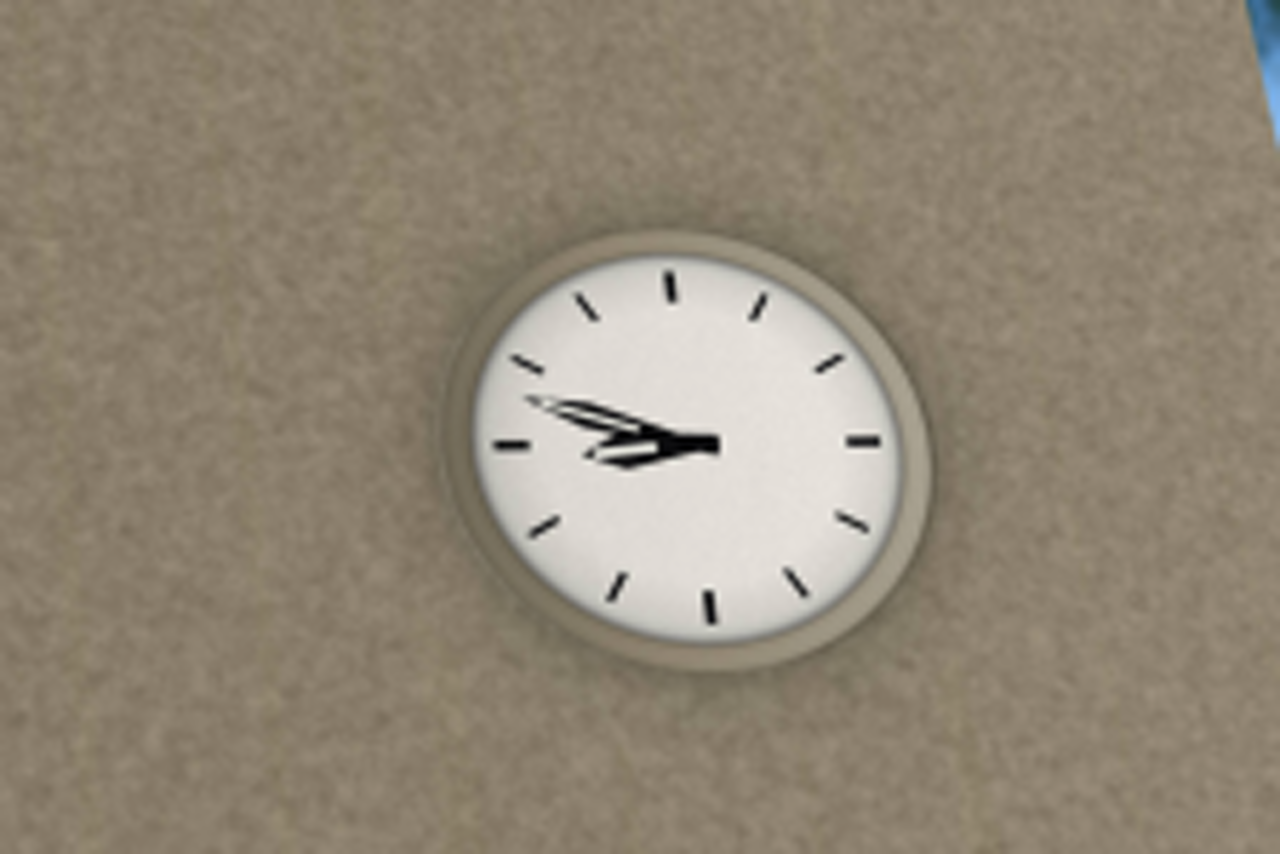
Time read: 8,48
